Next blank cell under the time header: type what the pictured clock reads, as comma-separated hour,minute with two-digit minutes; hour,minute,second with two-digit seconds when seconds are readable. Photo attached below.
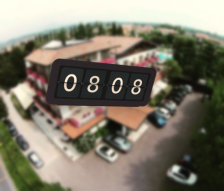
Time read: 8,08
